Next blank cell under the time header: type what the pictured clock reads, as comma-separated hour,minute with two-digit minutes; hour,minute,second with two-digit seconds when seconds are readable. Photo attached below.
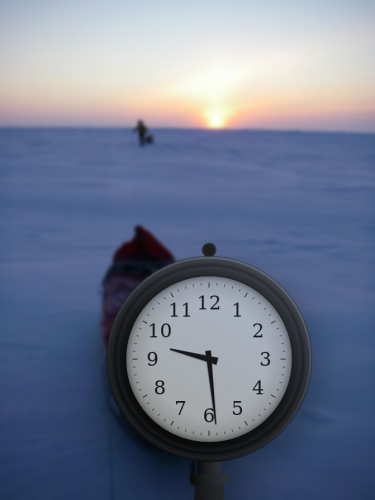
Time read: 9,29
